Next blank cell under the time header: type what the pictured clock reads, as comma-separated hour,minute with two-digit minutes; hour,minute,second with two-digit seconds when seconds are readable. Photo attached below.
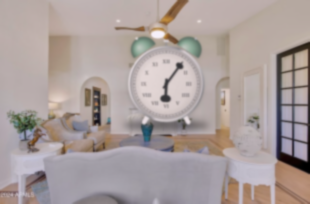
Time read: 6,06
